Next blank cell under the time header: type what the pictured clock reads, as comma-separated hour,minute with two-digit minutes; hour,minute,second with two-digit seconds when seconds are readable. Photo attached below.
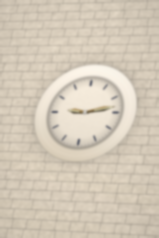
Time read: 9,13
